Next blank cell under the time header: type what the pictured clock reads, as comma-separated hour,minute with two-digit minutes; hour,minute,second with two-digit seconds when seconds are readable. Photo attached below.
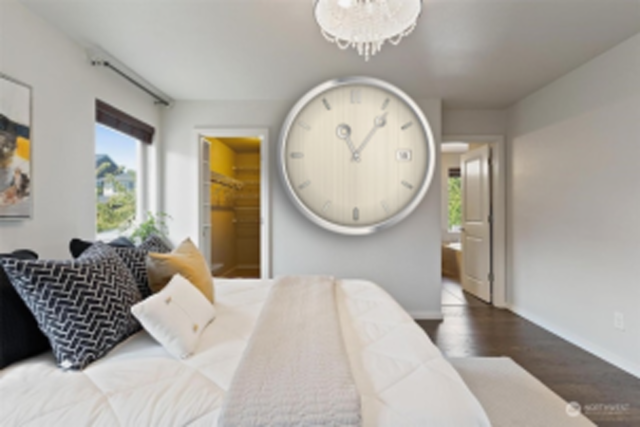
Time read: 11,06
